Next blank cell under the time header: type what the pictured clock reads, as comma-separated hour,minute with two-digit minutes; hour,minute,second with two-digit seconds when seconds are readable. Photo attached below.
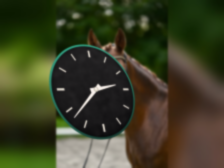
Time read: 2,38
